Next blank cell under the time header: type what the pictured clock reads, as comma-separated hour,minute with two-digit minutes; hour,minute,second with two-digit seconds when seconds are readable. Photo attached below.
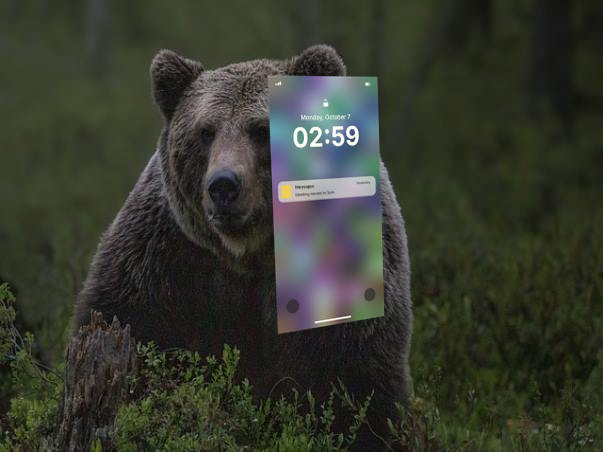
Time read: 2,59
